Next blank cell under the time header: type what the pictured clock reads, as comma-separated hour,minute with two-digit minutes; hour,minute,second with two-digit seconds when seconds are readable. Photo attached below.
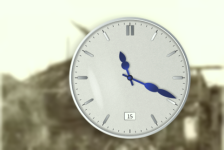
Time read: 11,19
